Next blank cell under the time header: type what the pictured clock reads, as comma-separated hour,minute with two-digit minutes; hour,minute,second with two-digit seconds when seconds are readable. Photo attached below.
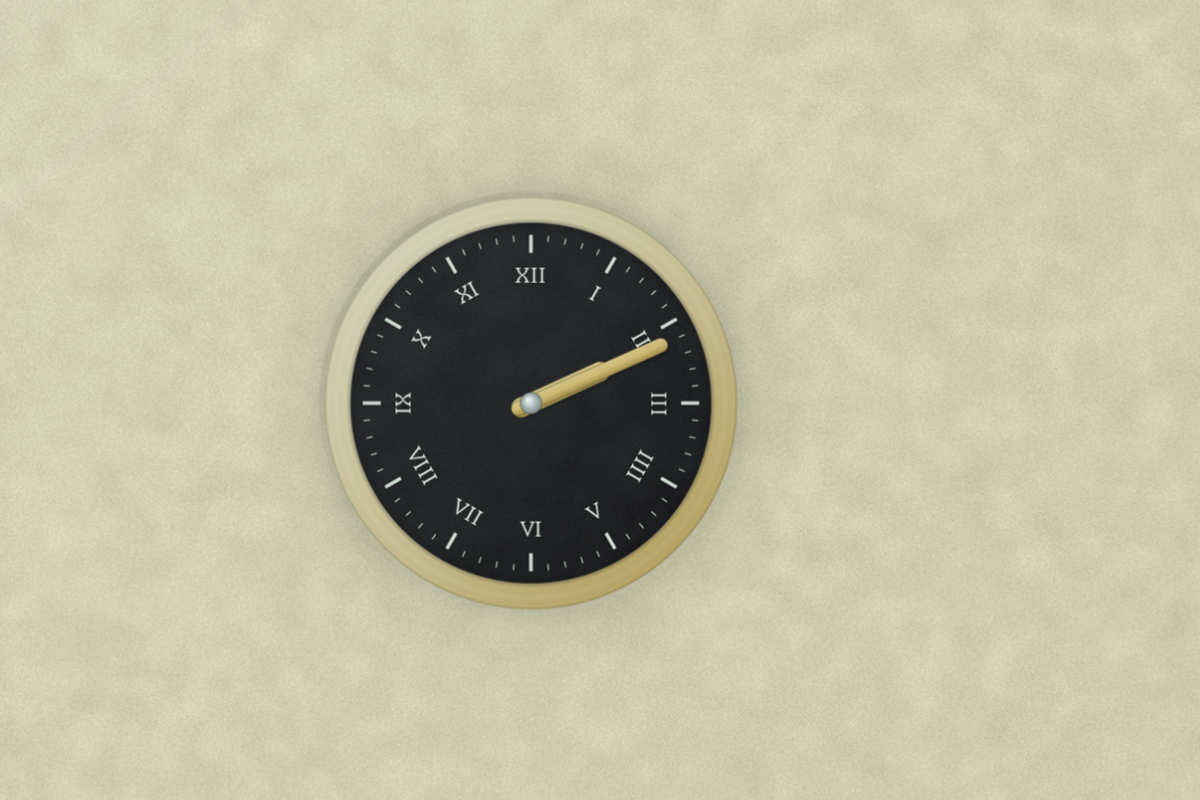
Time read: 2,11
